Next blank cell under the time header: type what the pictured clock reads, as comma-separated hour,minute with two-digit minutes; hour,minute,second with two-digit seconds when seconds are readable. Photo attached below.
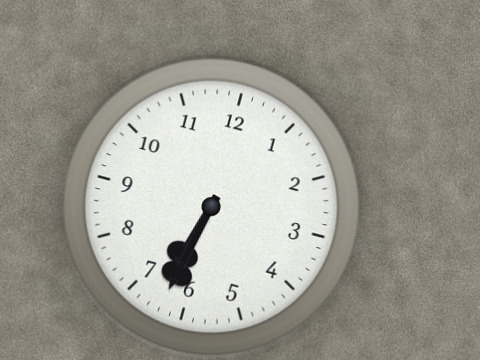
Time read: 6,32
